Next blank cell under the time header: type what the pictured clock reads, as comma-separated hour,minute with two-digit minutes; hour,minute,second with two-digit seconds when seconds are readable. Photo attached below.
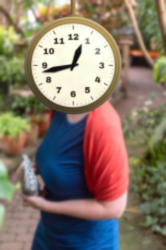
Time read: 12,43
